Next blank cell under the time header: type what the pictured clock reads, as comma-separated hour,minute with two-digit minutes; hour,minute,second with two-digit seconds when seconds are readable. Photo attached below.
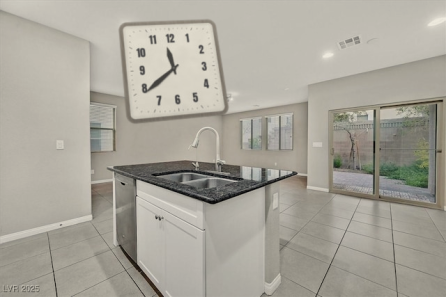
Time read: 11,39
